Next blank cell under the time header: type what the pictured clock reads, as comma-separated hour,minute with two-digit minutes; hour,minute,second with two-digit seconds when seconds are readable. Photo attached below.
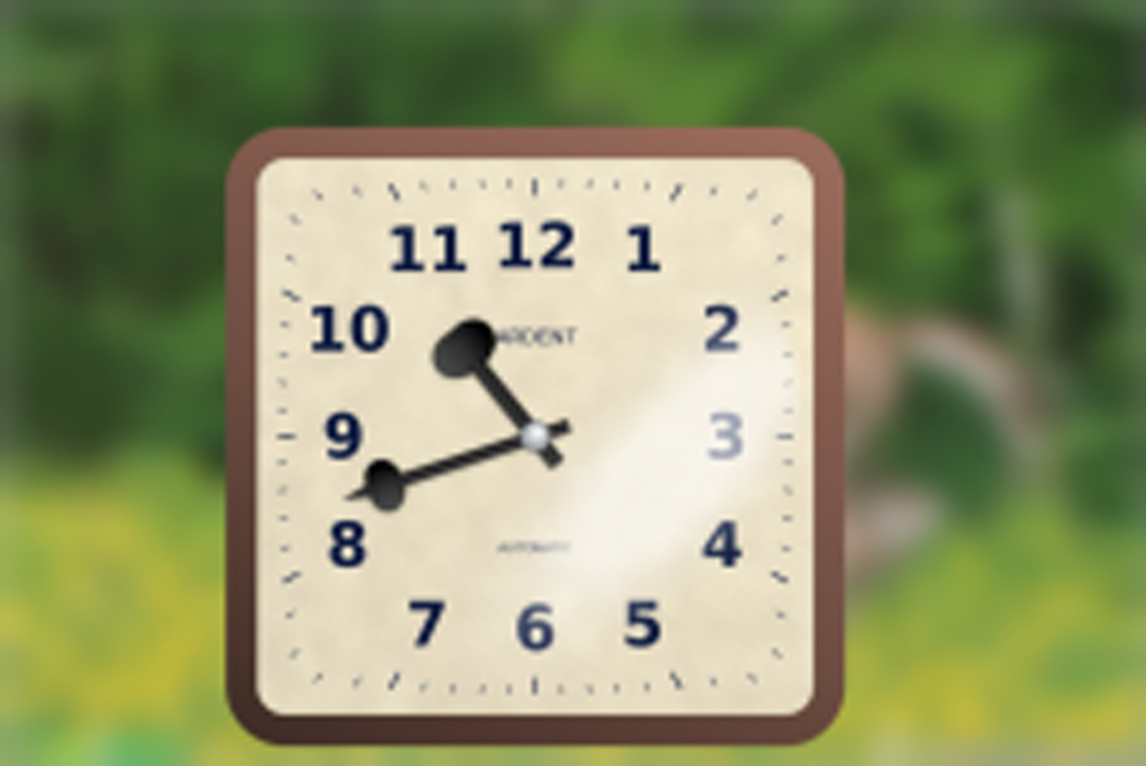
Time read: 10,42
